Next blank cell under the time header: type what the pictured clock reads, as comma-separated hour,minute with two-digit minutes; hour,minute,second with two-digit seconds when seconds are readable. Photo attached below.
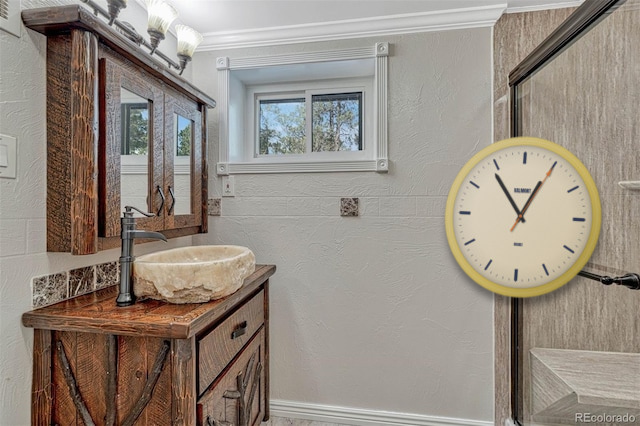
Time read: 12,54,05
